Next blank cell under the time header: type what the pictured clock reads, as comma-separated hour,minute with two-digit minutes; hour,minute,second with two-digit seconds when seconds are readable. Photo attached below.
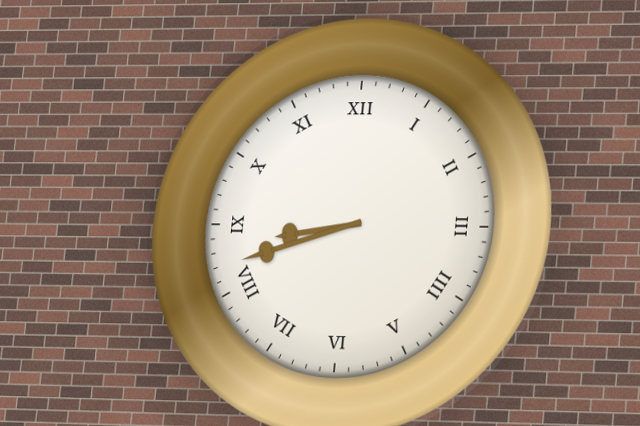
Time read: 8,42
